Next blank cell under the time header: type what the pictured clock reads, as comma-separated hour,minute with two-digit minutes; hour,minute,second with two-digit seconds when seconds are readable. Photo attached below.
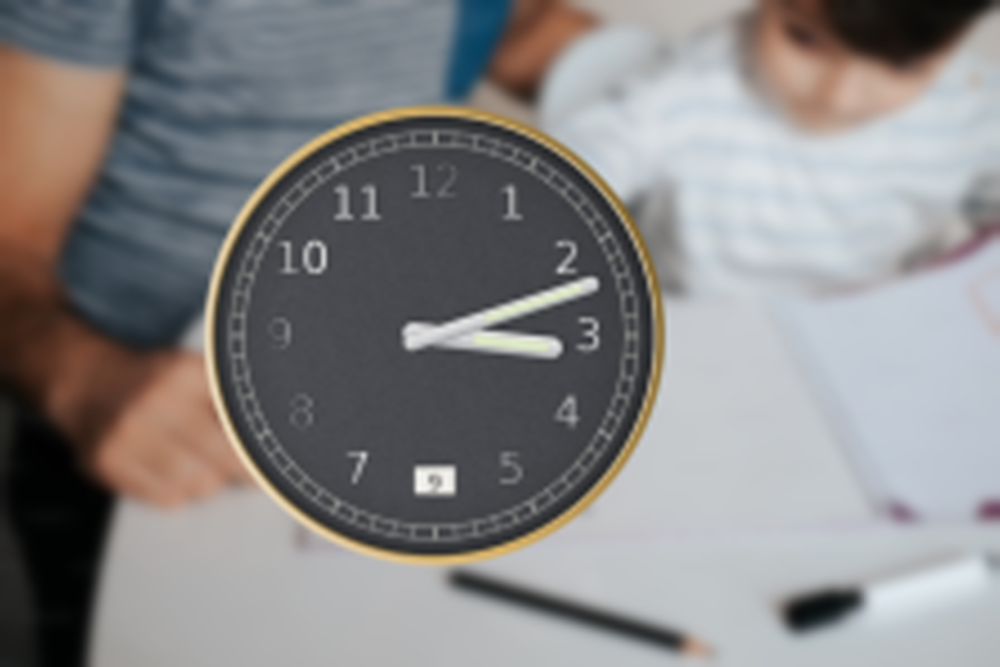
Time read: 3,12
